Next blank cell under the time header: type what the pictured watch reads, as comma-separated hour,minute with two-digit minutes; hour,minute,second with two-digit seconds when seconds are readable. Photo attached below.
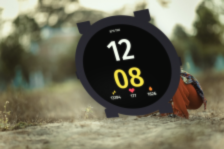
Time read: 12,08
